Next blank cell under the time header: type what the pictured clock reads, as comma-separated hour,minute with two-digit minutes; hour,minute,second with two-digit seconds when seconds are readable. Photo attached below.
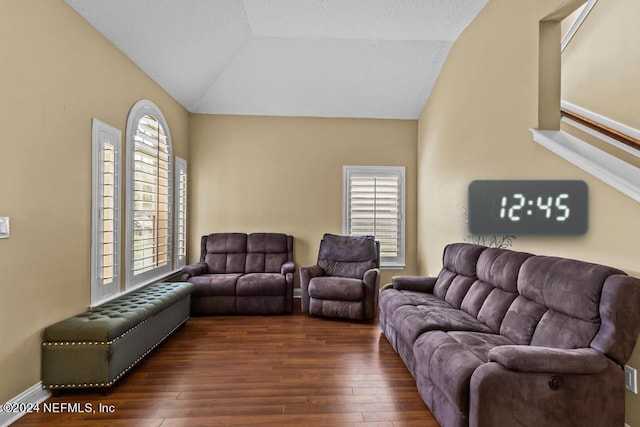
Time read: 12,45
